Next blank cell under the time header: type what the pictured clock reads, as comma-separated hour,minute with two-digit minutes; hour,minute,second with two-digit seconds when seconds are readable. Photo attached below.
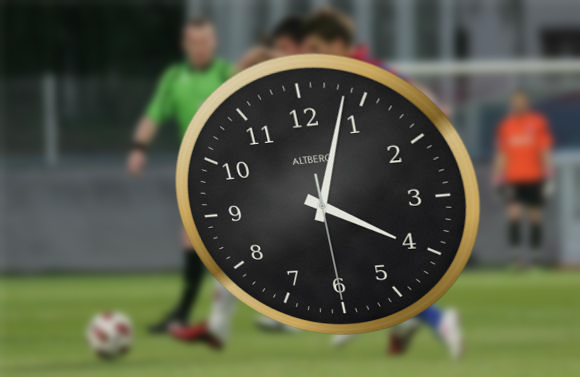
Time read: 4,03,30
